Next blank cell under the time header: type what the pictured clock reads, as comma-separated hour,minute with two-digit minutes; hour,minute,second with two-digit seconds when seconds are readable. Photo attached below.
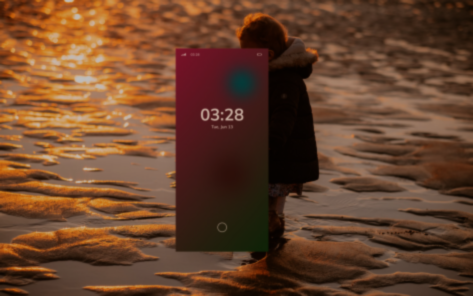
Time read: 3,28
